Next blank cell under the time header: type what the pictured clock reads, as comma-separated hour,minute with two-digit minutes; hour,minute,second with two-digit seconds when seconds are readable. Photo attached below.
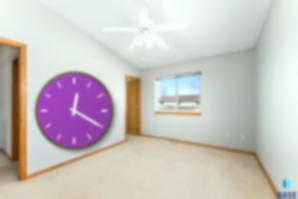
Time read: 12,20
